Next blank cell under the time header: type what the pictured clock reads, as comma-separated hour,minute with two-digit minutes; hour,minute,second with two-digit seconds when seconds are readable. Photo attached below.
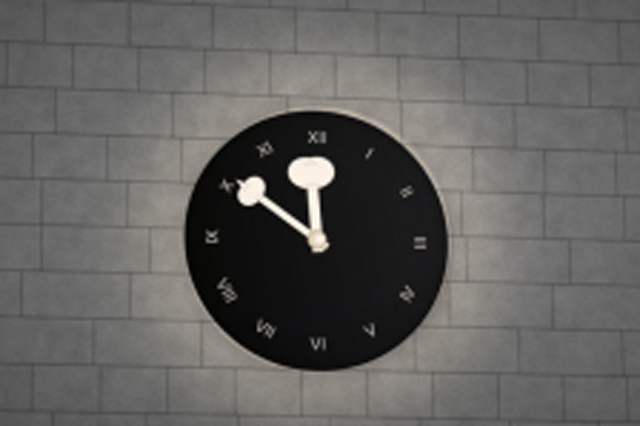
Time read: 11,51
